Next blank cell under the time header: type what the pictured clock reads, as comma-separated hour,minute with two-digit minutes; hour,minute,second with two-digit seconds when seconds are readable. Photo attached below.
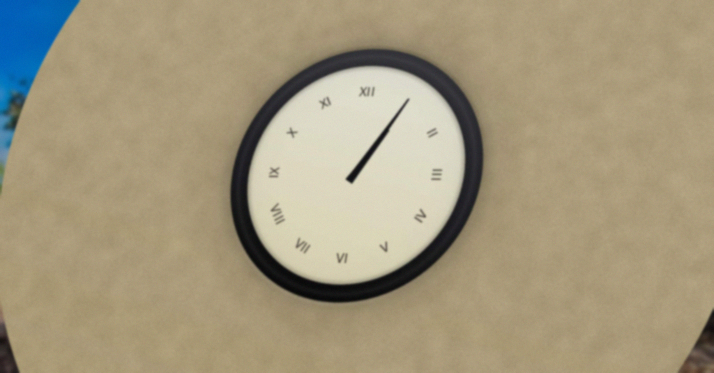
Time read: 1,05
